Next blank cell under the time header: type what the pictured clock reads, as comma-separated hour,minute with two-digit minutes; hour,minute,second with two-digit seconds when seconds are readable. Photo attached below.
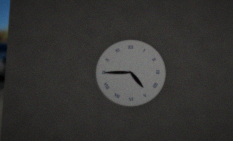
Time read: 4,45
